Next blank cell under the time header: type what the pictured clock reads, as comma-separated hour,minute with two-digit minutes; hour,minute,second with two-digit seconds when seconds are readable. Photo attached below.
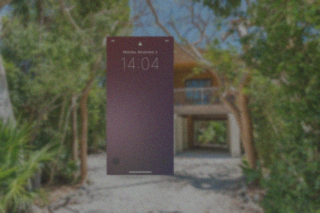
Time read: 14,04
